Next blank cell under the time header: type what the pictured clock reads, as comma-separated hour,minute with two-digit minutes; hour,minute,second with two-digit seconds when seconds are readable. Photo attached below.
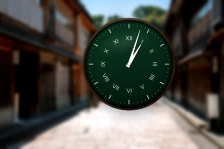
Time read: 1,03
